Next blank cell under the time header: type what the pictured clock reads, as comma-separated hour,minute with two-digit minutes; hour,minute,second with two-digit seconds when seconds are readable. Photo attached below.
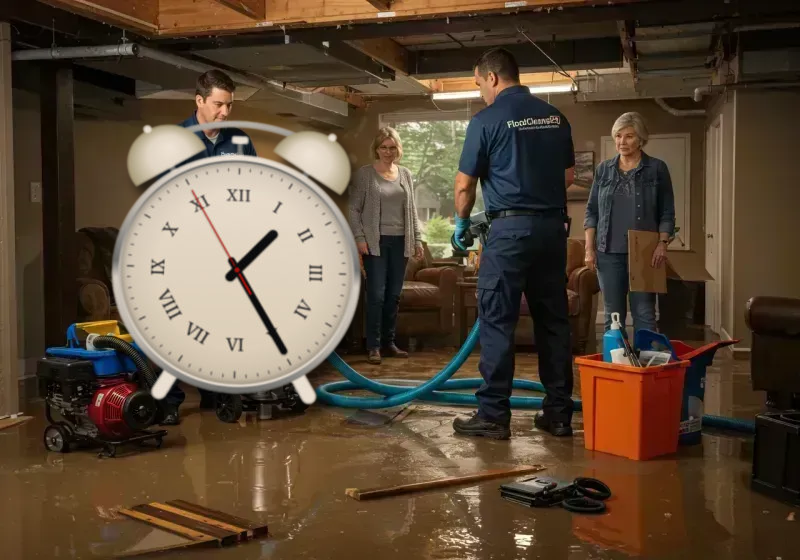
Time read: 1,24,55
